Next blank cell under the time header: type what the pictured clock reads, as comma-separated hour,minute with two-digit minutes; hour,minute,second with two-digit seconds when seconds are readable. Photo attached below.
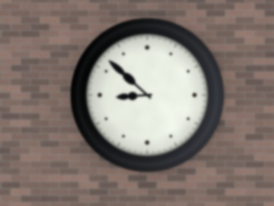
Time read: 8,52
